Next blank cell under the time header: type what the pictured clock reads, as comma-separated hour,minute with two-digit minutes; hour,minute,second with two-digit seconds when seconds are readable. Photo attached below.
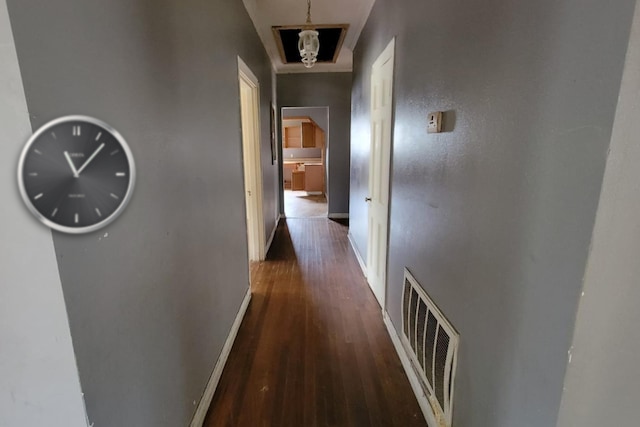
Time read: 11,07
